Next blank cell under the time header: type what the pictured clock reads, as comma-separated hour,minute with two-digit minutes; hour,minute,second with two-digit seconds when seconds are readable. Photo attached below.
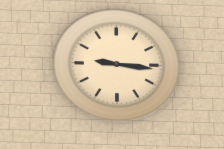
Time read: 9,16
